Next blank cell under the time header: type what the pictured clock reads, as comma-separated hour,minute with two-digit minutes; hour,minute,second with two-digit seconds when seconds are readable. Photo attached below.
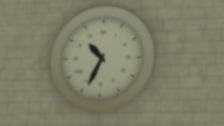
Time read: 10,34
